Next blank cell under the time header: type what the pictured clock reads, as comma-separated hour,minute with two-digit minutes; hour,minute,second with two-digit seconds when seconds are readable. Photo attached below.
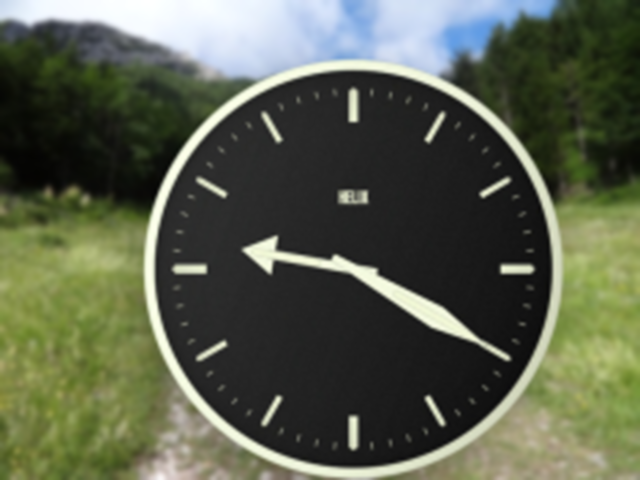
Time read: 9,20
